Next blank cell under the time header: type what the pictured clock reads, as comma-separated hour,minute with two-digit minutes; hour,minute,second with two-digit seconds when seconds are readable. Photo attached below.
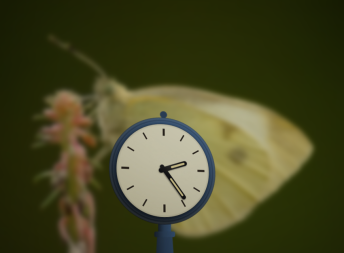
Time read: 2,24
